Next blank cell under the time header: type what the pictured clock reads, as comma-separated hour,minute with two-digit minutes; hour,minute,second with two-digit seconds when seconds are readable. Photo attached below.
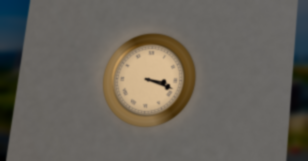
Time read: 3,18
